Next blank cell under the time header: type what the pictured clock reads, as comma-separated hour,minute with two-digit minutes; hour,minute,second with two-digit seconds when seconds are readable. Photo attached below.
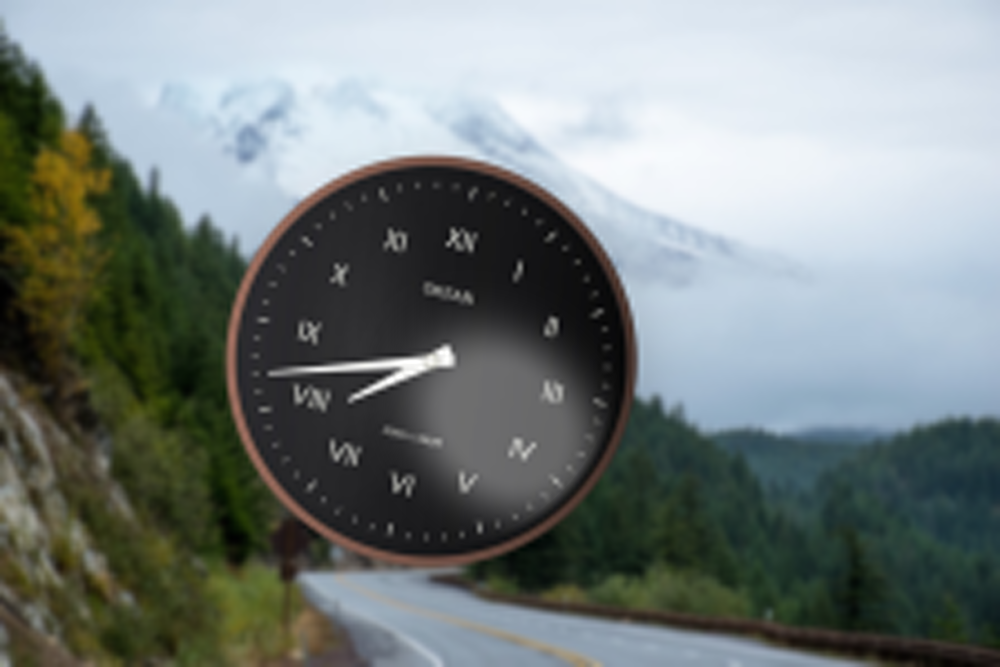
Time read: 7,42
